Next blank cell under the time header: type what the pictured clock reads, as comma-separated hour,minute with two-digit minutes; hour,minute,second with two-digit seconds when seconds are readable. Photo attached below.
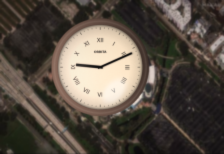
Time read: 9,11
